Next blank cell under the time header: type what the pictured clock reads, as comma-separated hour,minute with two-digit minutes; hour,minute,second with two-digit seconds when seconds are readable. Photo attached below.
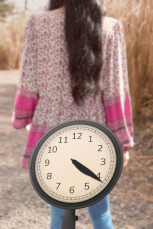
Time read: 4,21
